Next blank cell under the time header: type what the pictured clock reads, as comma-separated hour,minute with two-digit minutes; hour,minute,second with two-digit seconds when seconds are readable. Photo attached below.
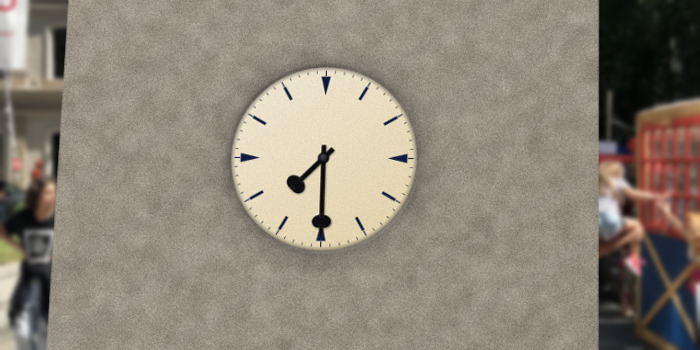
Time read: 7,30
